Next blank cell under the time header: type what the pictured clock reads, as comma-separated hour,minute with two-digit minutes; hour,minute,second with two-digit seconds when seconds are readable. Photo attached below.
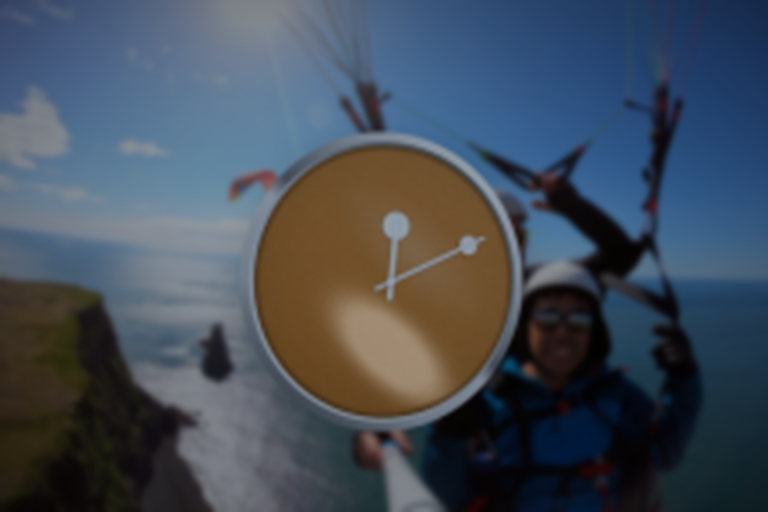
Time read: 12,11
